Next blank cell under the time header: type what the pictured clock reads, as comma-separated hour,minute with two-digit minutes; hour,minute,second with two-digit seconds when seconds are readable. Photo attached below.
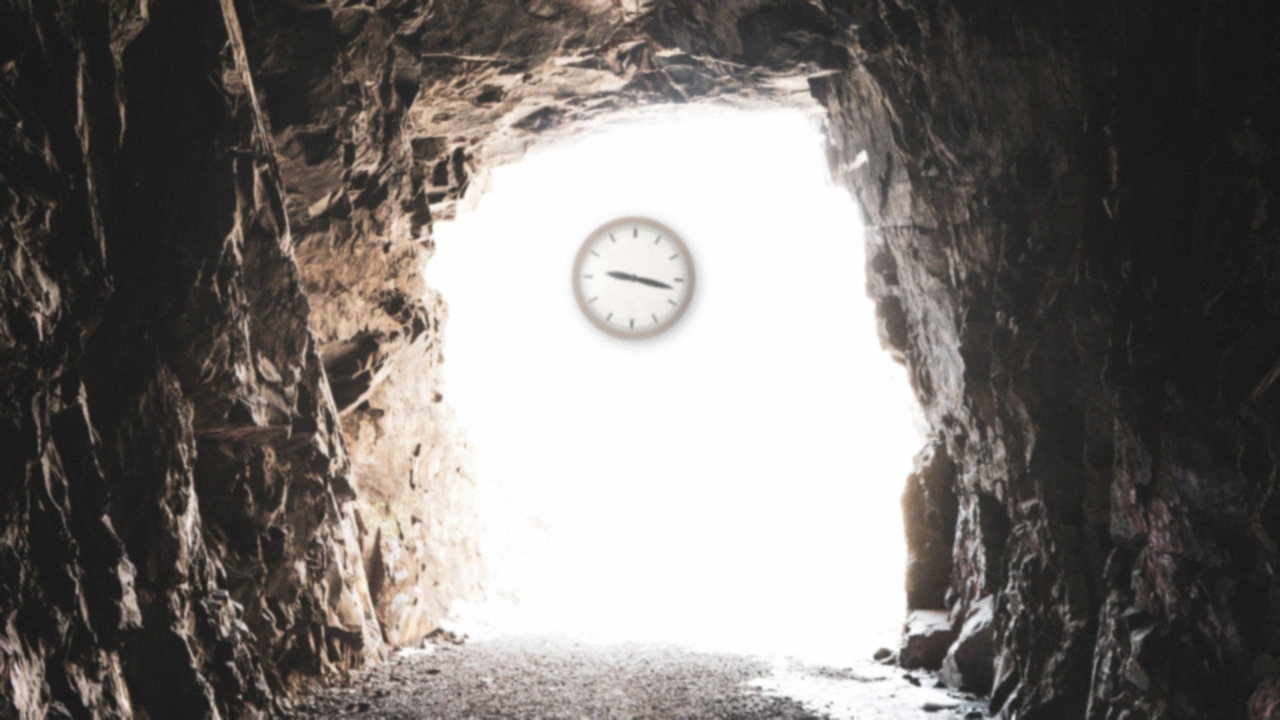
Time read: 9,17
